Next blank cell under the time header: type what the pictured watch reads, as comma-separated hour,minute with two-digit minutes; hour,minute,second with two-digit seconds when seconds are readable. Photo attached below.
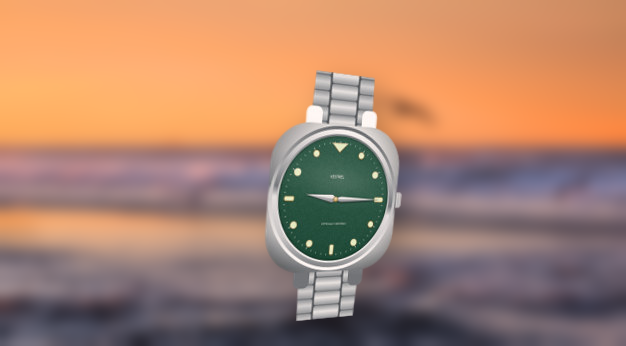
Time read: 9,15
